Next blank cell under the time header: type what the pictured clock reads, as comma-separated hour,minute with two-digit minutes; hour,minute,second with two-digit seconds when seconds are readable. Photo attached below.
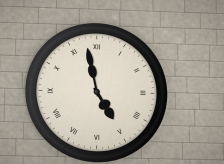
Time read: 4,58
